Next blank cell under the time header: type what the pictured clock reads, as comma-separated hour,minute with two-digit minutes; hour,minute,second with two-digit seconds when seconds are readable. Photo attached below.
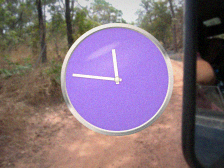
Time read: 11,46
